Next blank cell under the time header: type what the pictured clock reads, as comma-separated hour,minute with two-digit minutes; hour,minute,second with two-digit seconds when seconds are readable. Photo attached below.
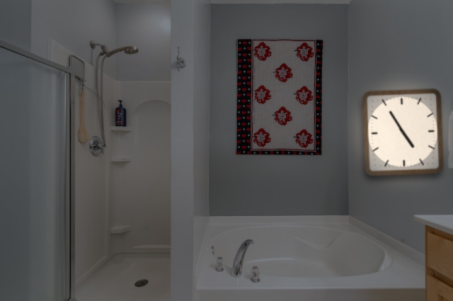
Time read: 4,55
